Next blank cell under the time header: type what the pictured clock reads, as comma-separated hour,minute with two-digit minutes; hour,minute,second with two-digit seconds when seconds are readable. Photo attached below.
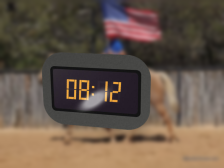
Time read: 8,12
